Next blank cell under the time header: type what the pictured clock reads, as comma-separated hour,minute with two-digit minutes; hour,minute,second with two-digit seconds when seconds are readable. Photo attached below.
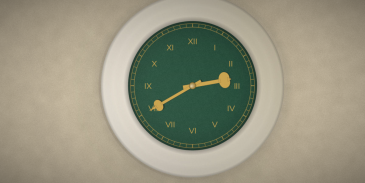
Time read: 2,40
